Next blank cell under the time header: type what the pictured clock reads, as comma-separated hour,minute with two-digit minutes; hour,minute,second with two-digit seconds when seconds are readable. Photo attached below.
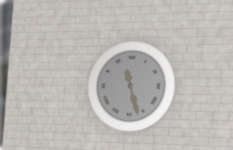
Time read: 11,27
